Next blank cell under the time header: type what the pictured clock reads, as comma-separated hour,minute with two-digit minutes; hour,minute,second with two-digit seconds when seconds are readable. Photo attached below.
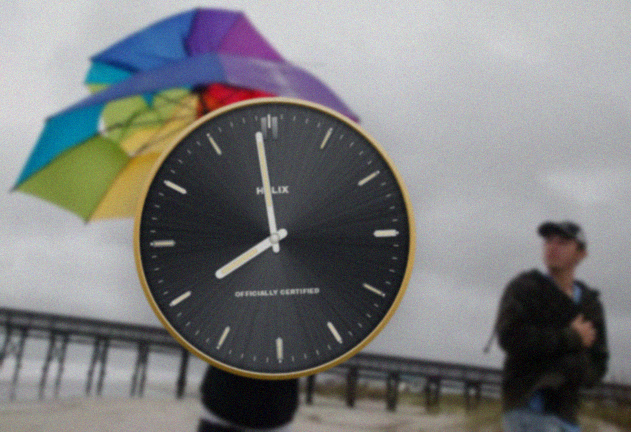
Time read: 7,59
